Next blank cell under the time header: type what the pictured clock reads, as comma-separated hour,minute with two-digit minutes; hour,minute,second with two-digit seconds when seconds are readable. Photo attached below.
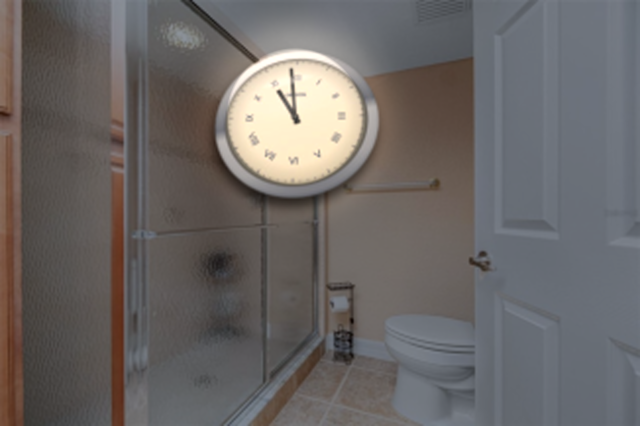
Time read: 10,59
